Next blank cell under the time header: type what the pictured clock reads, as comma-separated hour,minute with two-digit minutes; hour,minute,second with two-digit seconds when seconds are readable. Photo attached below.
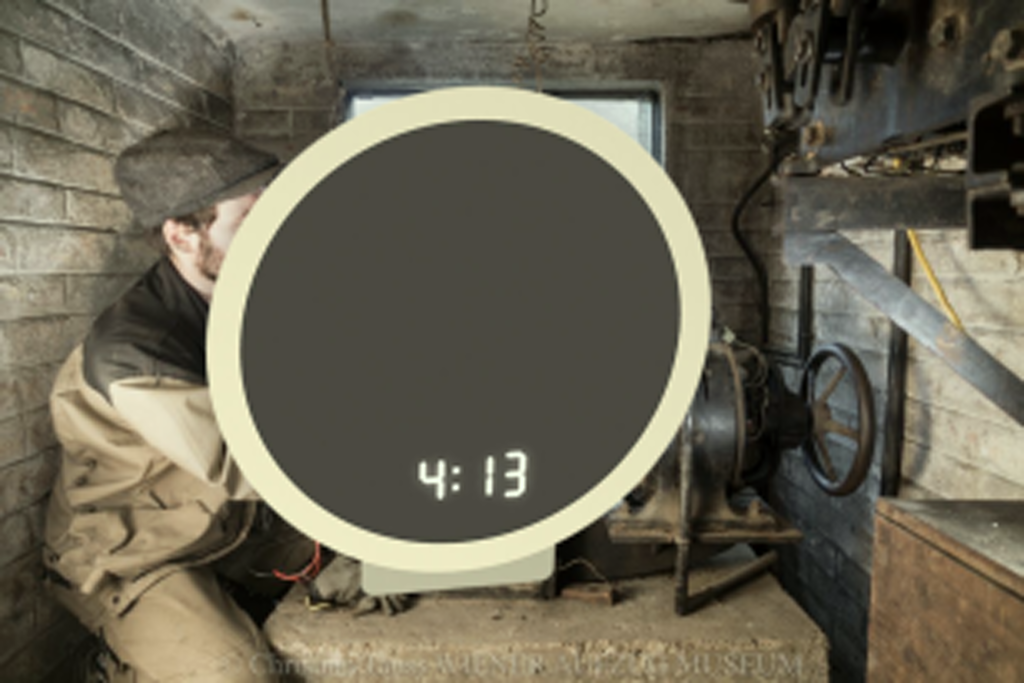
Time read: 4,13
